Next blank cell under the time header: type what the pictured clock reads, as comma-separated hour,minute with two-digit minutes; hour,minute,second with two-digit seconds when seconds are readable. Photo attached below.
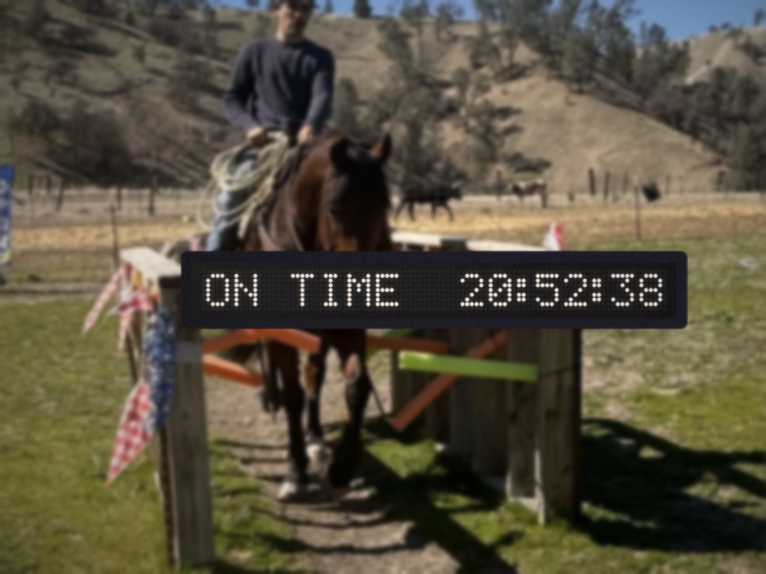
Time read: 20,52,38
